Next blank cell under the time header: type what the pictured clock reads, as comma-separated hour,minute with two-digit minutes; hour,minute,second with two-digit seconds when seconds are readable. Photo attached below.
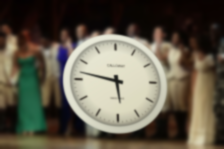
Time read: 5,47
